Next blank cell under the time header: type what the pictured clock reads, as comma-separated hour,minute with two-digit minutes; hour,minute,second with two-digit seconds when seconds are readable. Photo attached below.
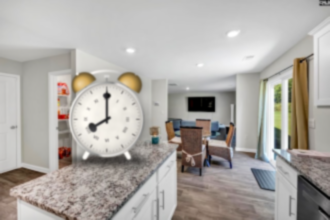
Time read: 8,00
